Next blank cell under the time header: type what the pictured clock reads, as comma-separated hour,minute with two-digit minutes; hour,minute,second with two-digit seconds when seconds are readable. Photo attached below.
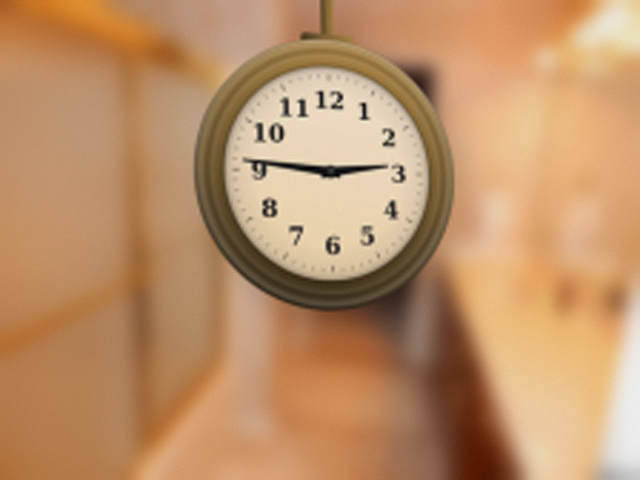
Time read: 2,46
